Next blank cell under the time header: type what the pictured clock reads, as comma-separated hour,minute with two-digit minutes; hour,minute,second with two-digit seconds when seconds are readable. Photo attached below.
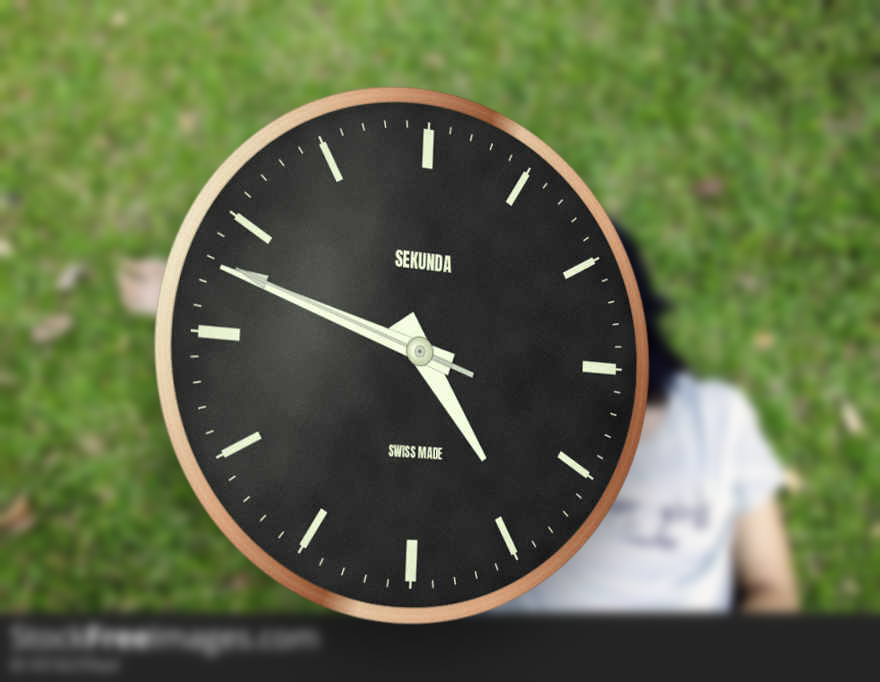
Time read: 4,47,48
